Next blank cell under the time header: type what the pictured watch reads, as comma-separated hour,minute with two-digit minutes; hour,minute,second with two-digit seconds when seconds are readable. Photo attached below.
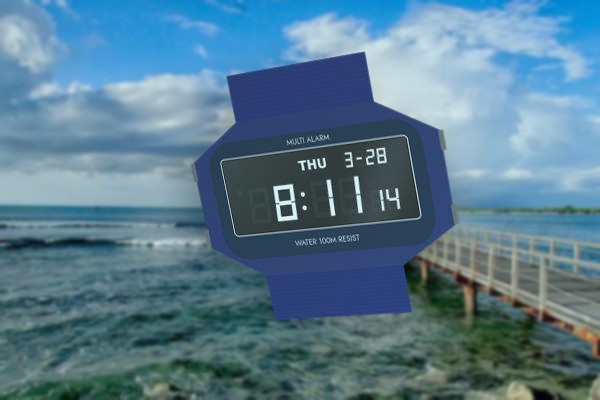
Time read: 8,11,14
